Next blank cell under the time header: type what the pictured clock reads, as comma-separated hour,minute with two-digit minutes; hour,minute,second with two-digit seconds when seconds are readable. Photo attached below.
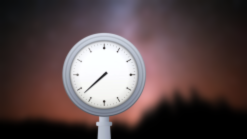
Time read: 7,38
